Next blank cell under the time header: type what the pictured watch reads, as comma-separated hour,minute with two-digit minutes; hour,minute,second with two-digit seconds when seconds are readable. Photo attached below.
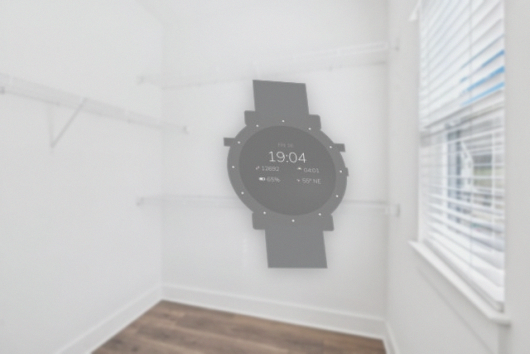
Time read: 19,04
